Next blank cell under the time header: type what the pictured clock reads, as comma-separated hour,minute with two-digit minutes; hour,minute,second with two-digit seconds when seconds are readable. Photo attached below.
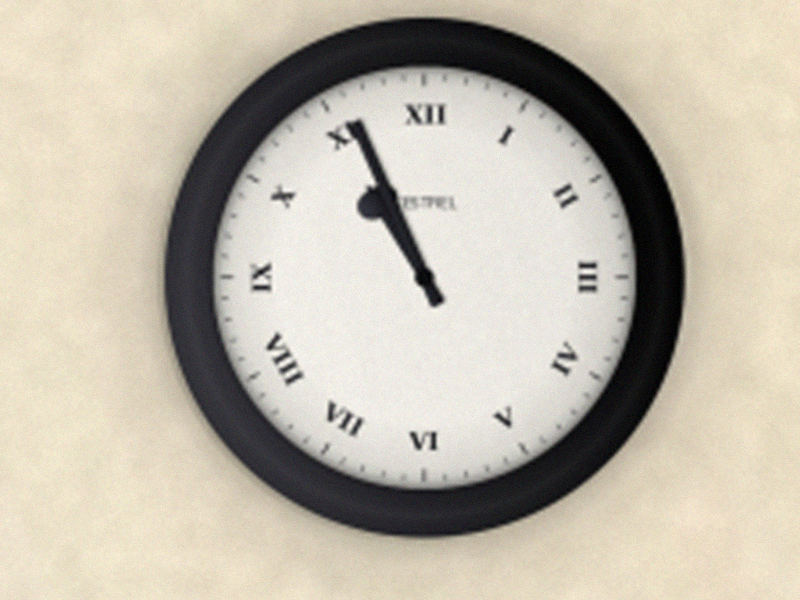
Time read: 10,56
